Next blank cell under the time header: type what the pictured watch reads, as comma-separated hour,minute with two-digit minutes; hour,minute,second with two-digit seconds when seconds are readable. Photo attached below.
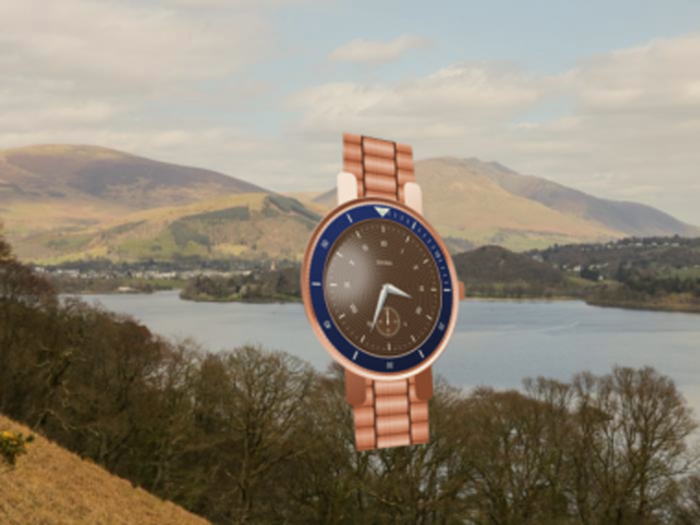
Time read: 3,34
